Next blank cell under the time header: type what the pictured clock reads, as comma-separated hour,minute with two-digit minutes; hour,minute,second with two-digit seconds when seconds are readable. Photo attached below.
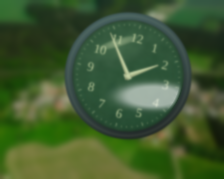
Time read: 1,54
